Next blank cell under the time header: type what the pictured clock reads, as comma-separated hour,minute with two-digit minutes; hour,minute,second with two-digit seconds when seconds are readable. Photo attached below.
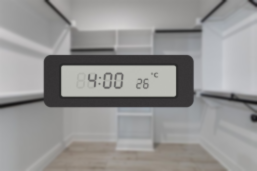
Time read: 4,00
